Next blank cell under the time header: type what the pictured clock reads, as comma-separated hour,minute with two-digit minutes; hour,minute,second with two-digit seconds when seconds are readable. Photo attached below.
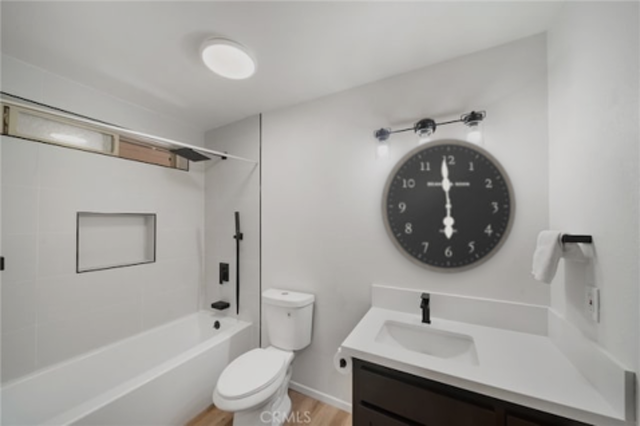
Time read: 5,59
